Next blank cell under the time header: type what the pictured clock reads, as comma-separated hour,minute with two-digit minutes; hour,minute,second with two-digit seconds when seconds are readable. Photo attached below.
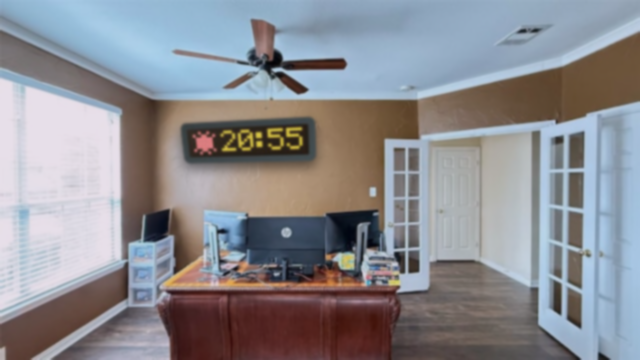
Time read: 20,55
